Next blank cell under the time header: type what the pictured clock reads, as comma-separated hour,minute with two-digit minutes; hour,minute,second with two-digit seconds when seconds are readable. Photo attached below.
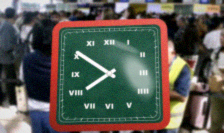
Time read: 7,51
